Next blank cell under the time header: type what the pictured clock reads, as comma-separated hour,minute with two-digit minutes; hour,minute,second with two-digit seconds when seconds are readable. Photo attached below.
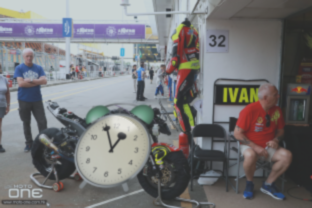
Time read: 12,56
